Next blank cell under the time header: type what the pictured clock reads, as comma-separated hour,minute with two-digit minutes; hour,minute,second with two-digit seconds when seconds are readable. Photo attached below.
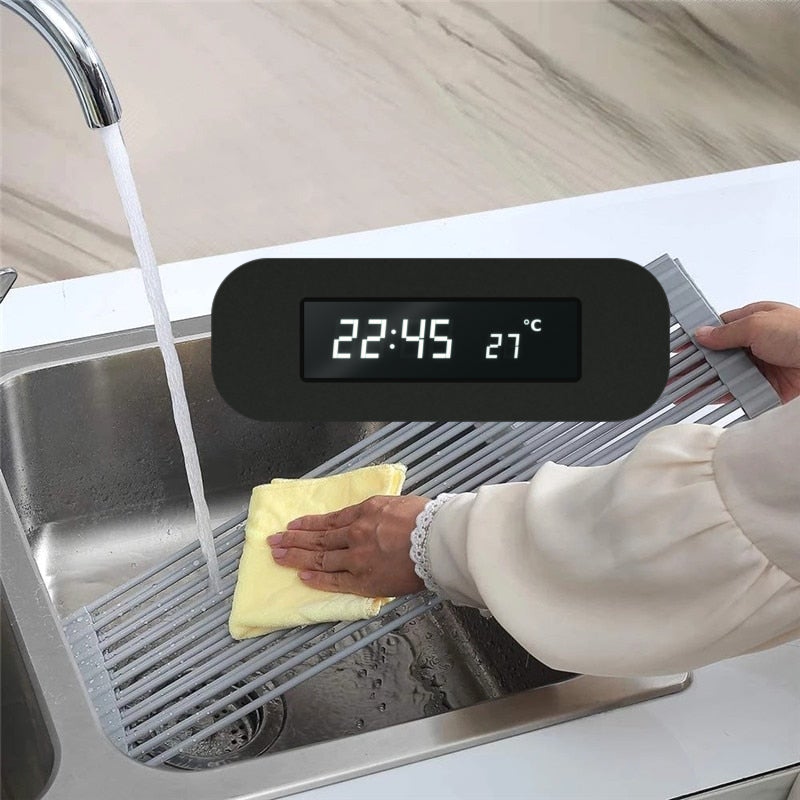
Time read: 22,45
